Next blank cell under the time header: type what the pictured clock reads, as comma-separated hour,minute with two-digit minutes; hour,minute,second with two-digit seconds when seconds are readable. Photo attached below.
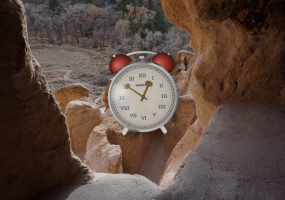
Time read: 12,51
